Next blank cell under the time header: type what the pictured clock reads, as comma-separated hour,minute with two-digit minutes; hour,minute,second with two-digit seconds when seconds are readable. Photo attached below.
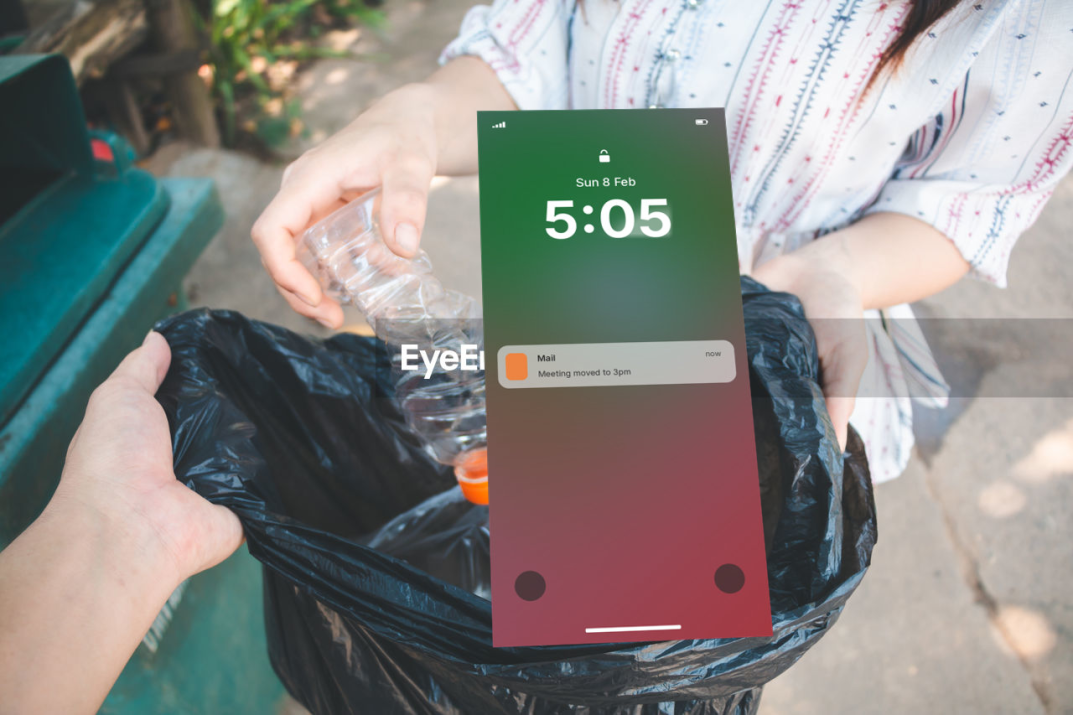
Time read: 5,05
